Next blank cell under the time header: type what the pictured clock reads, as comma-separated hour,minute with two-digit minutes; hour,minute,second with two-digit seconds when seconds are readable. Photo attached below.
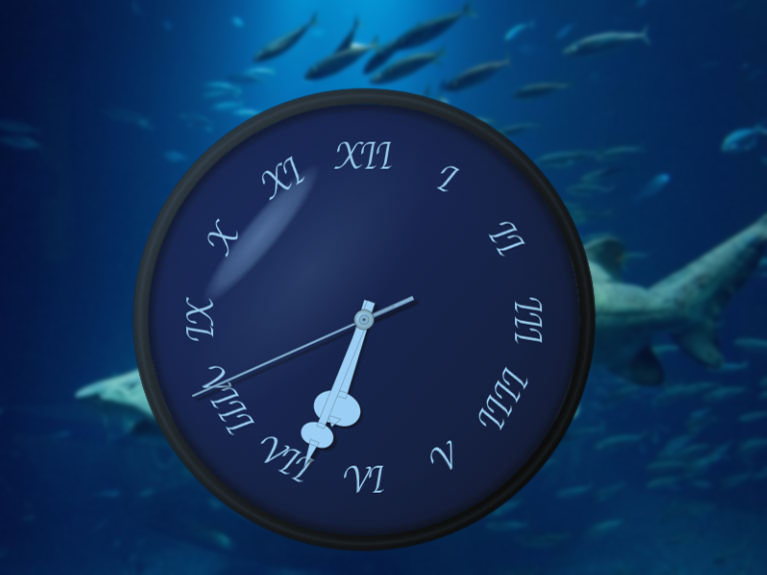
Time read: 6,33,41
